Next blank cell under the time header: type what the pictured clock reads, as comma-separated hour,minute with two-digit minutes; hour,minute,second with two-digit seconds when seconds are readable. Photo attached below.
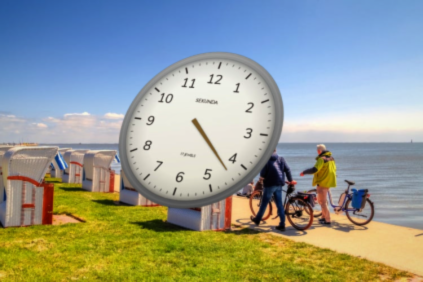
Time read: 4,22
